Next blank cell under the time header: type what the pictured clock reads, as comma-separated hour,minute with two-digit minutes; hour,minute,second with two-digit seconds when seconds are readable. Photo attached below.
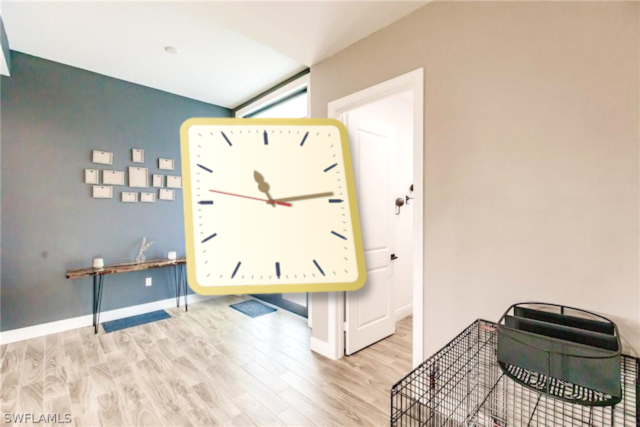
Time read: 11,13,47
